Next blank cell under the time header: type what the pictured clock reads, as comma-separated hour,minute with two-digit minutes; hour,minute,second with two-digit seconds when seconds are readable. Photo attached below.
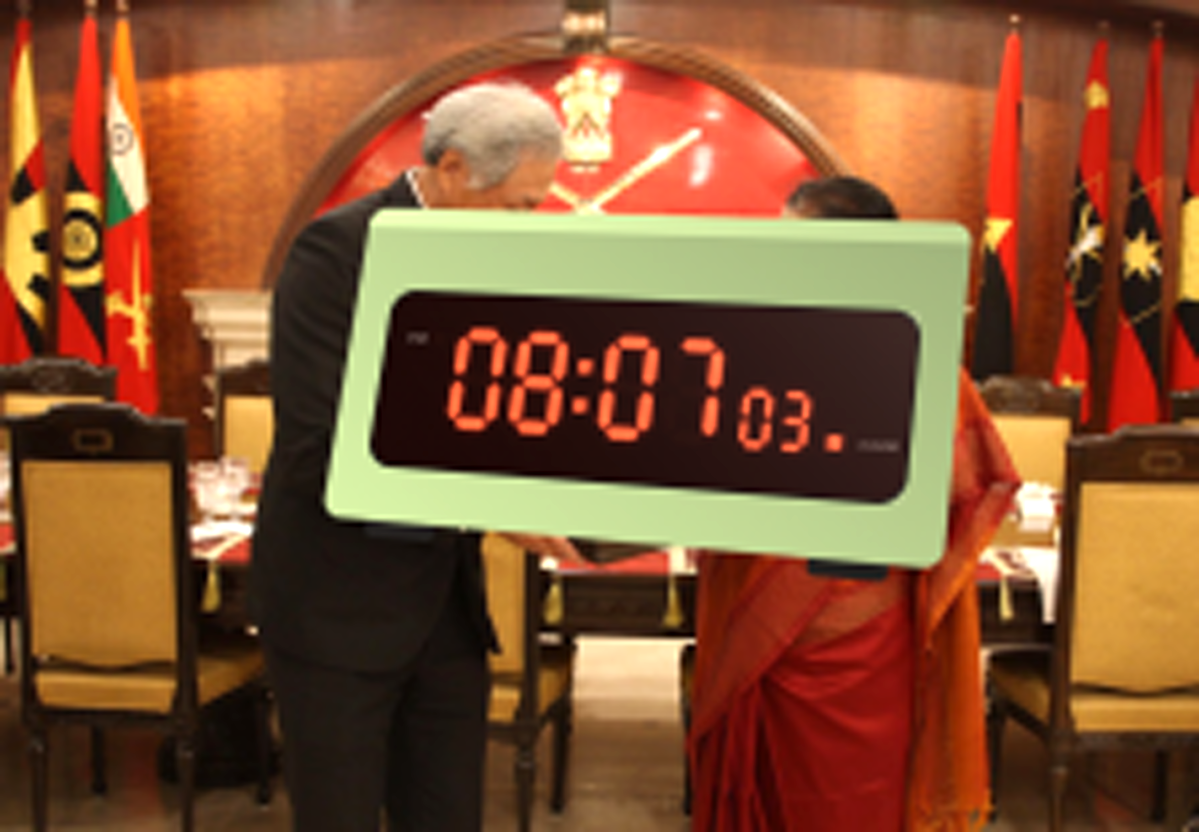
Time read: 8,07,03
